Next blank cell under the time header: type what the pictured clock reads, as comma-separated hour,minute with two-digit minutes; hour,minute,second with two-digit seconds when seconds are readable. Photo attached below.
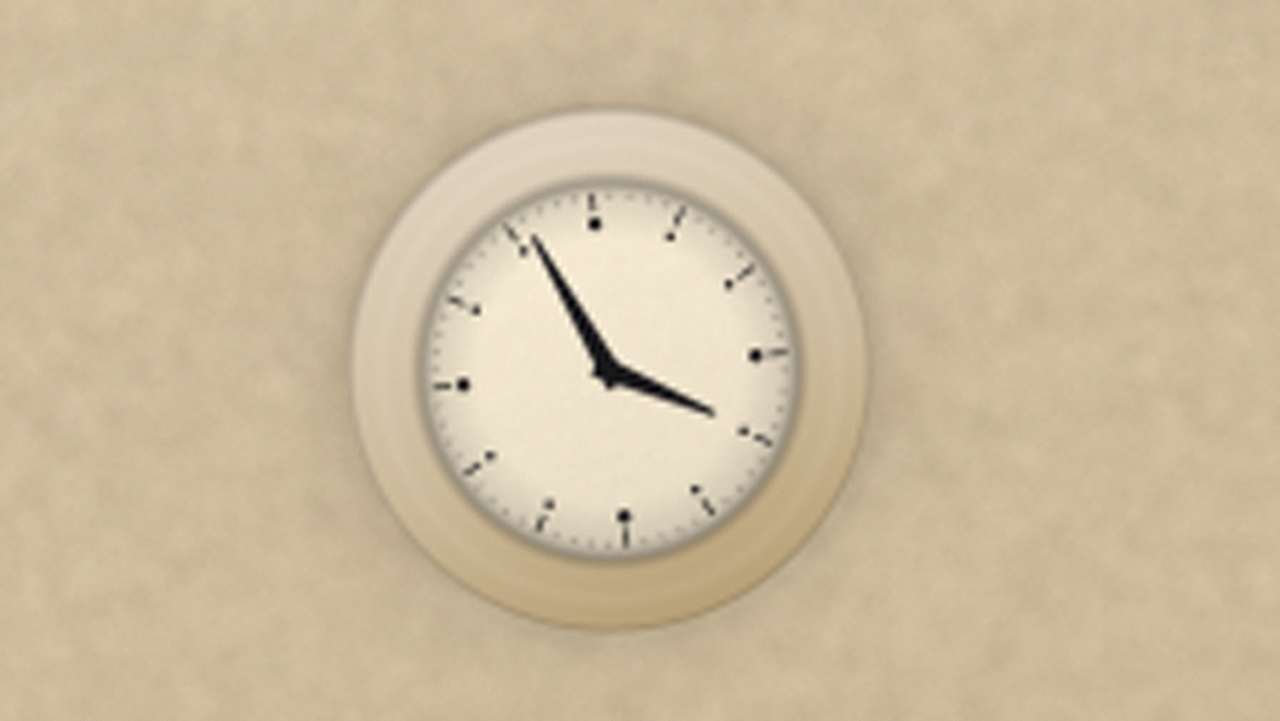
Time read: 3,56
